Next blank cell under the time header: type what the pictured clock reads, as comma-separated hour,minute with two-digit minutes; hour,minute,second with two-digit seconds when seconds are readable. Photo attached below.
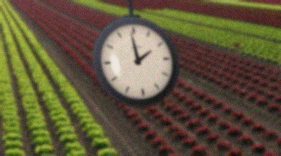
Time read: 1,59
